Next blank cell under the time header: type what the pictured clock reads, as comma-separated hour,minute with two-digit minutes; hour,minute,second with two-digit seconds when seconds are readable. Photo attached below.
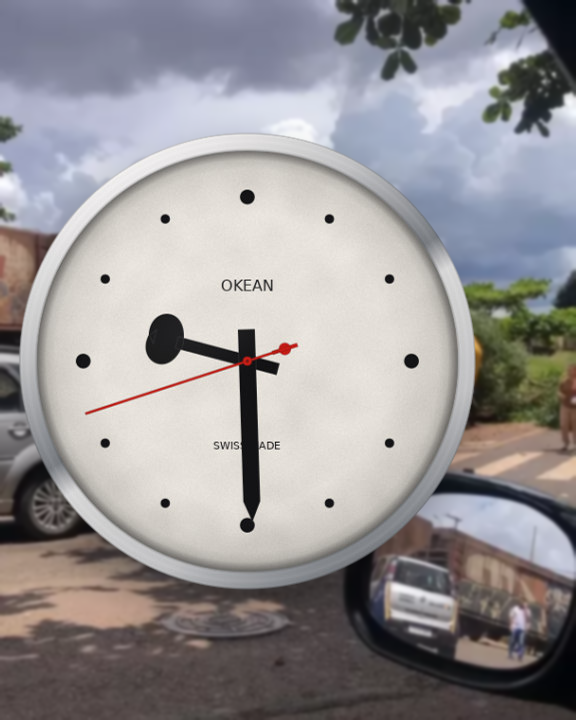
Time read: 9,29,42
